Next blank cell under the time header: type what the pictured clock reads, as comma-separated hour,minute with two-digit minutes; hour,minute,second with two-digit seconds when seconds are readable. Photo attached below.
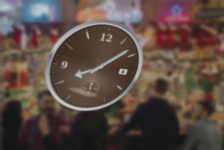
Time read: 8,08
